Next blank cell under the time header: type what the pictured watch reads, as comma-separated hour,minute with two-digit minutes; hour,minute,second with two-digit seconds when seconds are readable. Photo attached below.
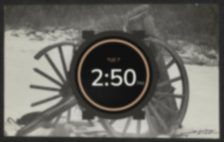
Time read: 2,50
